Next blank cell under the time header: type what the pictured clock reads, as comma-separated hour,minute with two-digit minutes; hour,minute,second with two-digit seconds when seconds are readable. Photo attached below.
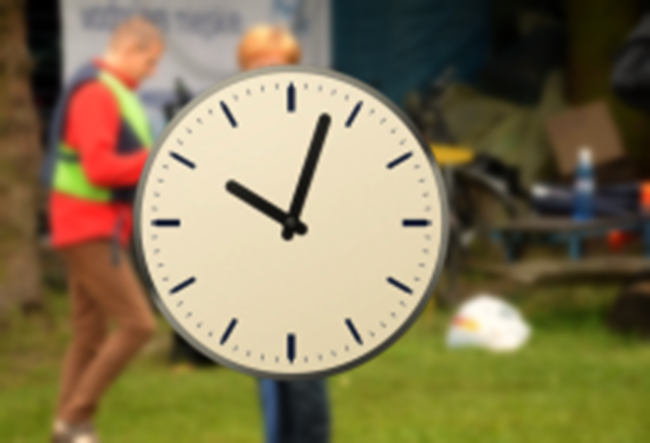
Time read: 10,03
